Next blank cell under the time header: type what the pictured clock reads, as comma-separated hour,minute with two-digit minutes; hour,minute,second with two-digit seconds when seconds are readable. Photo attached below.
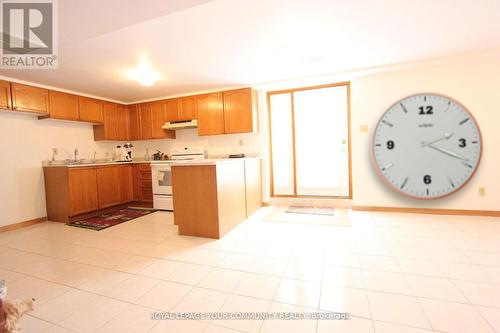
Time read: 2,19
